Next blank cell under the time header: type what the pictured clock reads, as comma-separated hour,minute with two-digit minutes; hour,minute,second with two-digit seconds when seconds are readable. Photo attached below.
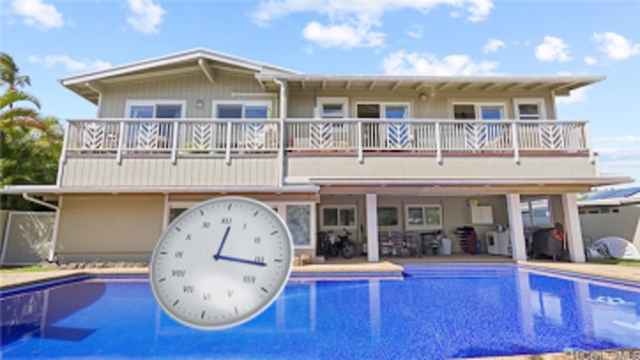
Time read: 12,16
